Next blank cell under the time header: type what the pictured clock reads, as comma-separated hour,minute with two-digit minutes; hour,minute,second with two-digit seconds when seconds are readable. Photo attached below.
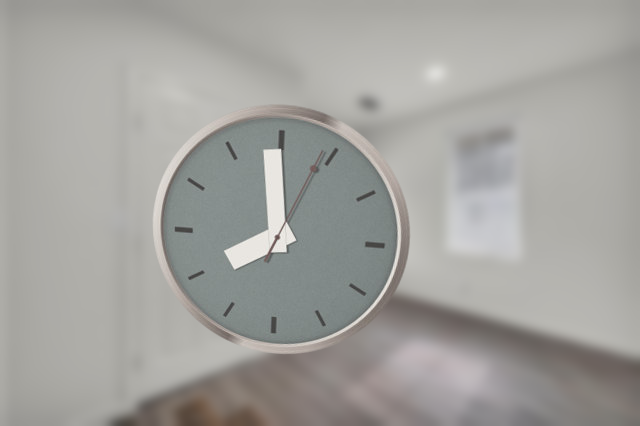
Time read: 7,59,04
